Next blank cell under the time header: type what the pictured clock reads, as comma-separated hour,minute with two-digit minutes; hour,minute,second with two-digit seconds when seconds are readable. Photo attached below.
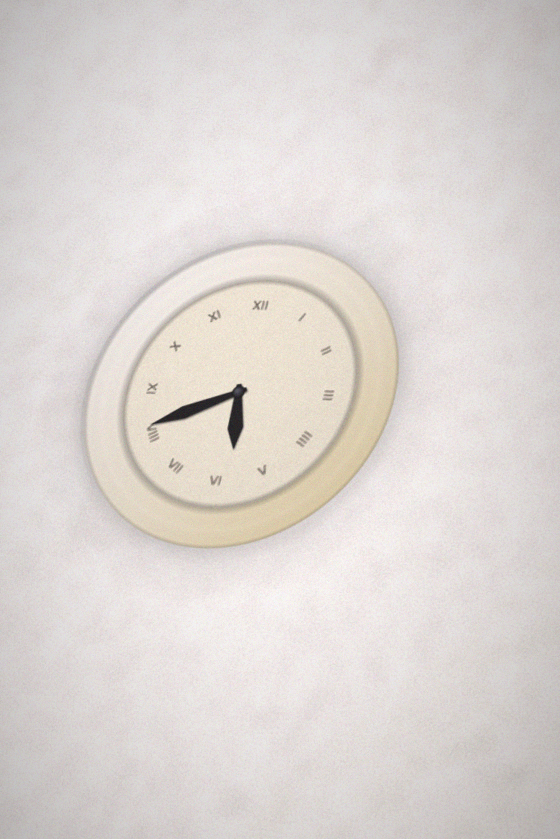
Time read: 5,41
